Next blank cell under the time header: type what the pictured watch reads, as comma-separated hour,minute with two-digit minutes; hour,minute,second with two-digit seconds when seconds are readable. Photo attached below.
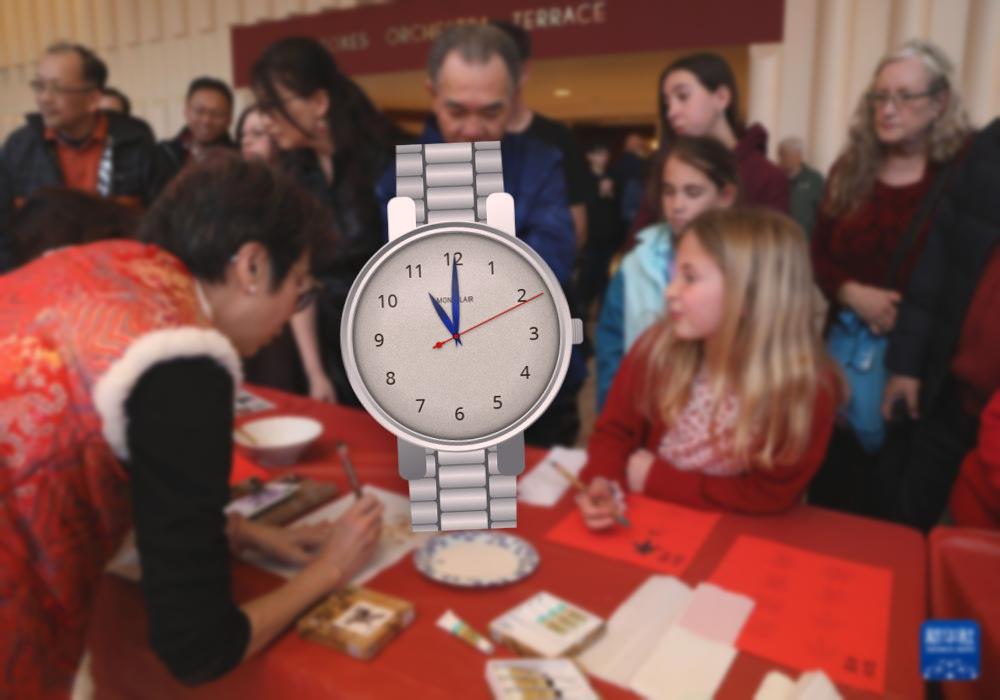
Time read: 11,00,11
